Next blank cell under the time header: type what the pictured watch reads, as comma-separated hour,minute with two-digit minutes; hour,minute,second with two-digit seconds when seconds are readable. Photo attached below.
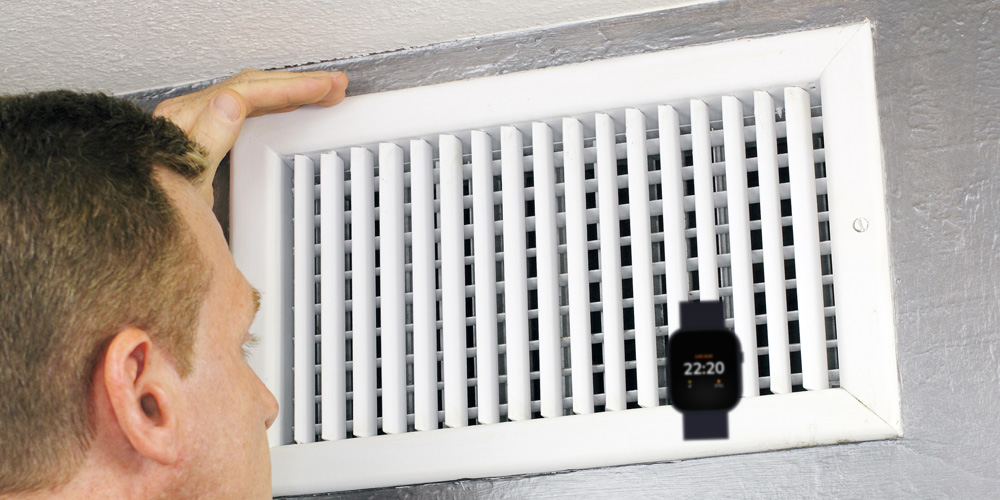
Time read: 22,20
